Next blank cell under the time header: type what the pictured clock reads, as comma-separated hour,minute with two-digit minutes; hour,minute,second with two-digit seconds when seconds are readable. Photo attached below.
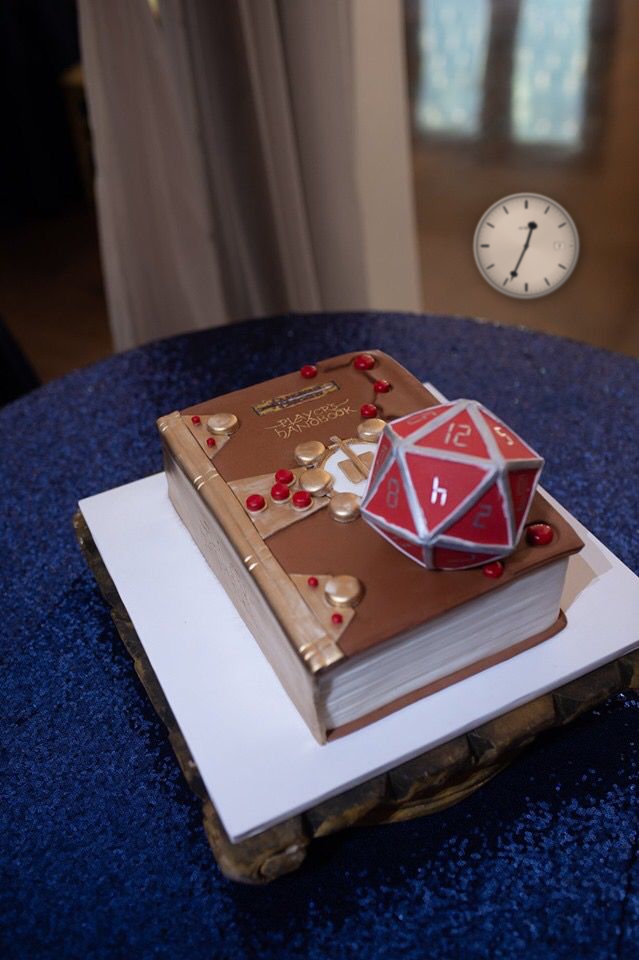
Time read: 12,34
